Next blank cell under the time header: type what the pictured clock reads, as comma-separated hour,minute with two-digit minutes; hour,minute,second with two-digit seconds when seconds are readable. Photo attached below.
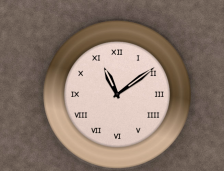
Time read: 11,09
